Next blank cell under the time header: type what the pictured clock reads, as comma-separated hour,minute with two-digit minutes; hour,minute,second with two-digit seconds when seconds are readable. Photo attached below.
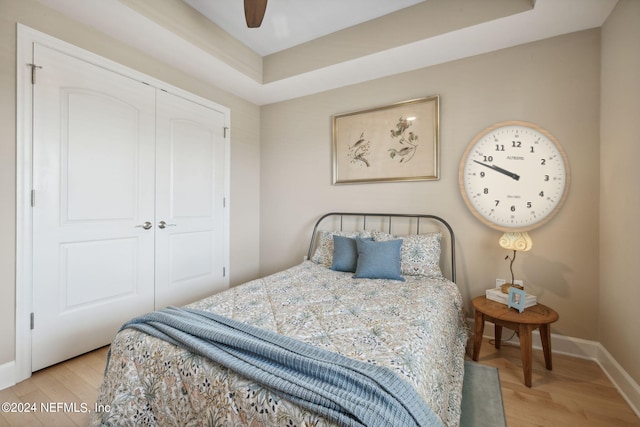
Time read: 9,48
